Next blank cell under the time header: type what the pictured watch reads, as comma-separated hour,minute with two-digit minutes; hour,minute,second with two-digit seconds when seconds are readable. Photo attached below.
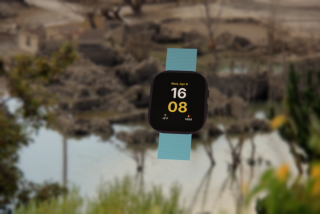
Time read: 16,08
